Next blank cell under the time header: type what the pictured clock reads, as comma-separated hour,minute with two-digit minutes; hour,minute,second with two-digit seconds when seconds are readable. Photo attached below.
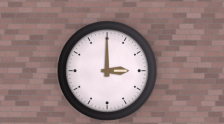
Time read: 3,00
